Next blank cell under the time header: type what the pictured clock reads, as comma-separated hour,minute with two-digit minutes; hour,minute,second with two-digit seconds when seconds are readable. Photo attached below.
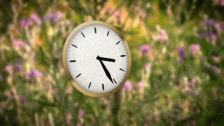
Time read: 3,26
